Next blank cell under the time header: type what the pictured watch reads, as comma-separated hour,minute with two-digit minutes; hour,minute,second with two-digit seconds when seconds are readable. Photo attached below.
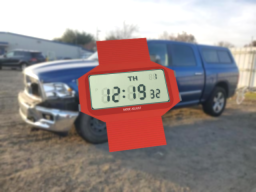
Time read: 12,19,32
